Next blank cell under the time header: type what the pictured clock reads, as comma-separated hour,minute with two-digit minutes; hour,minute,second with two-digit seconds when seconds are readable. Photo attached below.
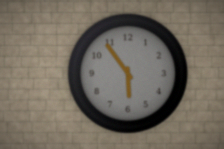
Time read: 5,54
